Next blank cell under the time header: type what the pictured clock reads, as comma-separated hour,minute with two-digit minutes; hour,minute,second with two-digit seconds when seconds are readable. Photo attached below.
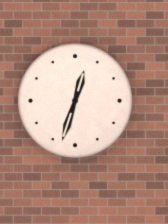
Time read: 12,33
